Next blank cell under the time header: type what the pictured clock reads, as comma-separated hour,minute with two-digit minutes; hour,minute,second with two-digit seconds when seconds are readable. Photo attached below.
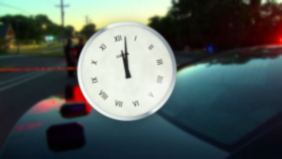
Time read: 12,02
